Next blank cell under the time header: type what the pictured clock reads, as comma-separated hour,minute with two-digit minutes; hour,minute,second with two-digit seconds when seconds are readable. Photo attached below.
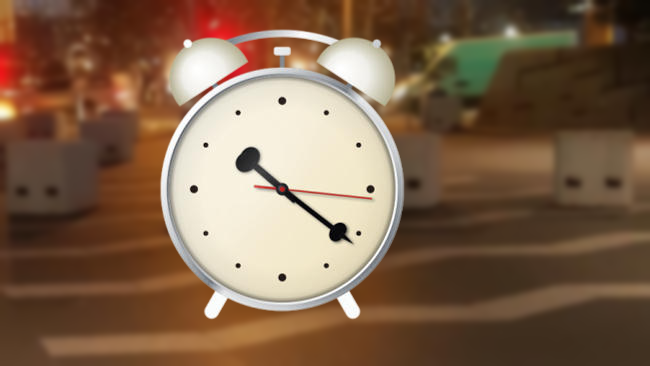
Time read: 10,21,16
